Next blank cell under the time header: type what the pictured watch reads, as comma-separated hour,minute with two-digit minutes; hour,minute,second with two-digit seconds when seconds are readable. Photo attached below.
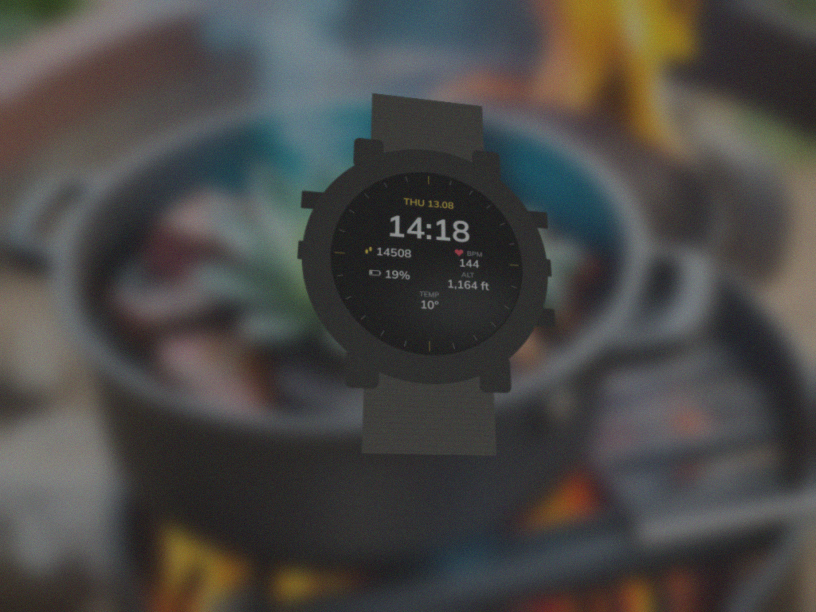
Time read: 14,18
